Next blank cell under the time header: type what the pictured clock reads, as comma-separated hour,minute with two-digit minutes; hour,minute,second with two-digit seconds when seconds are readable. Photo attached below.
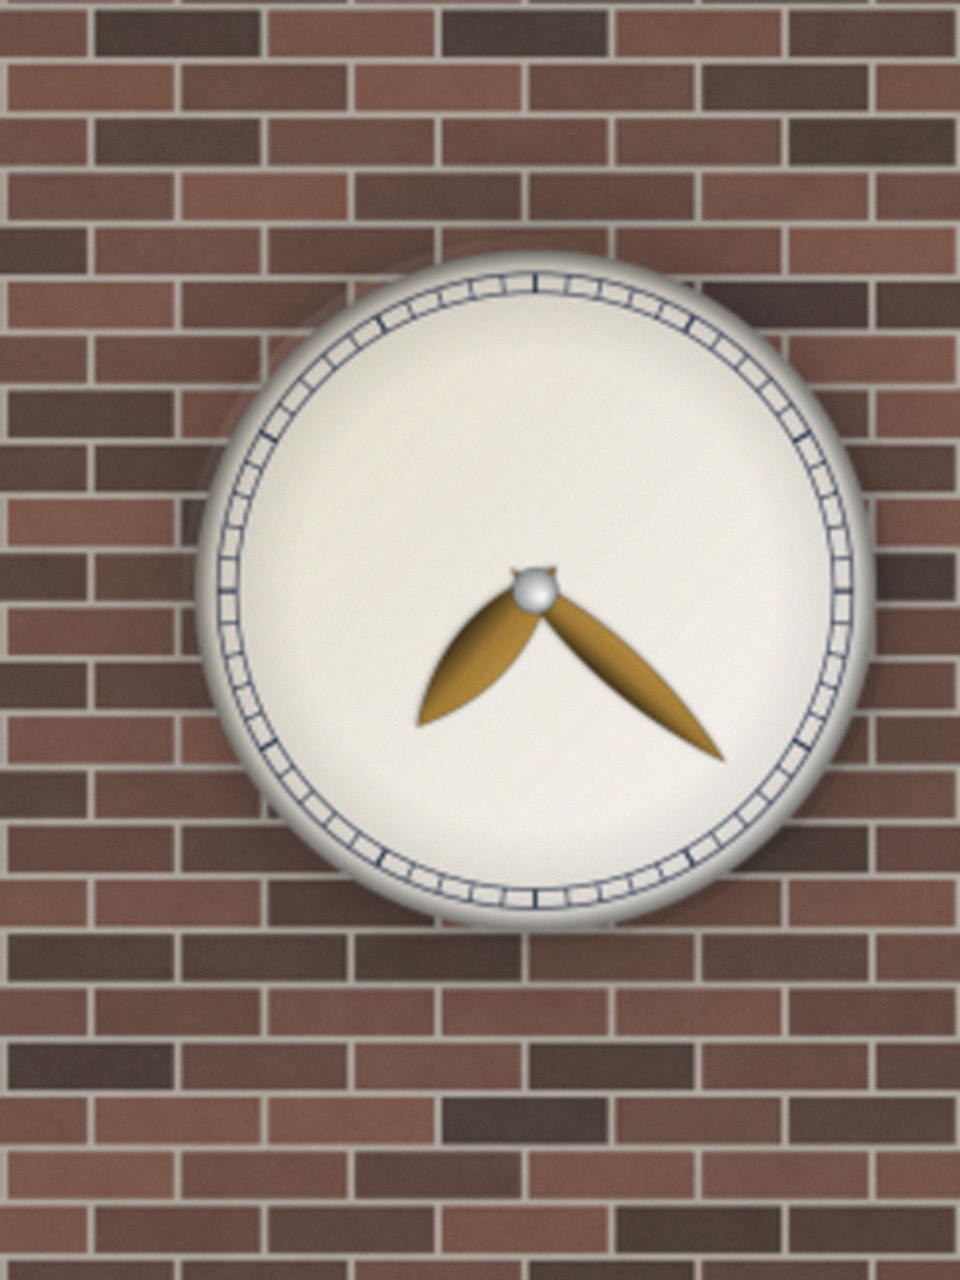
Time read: 7,22
